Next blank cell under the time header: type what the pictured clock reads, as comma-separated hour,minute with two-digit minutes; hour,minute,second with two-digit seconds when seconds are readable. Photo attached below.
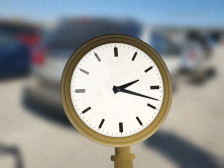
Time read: 2,18
